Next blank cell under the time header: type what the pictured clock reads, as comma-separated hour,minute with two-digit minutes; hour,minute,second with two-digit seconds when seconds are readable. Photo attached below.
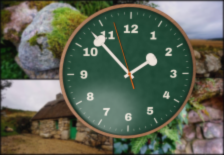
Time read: 1,52,57
